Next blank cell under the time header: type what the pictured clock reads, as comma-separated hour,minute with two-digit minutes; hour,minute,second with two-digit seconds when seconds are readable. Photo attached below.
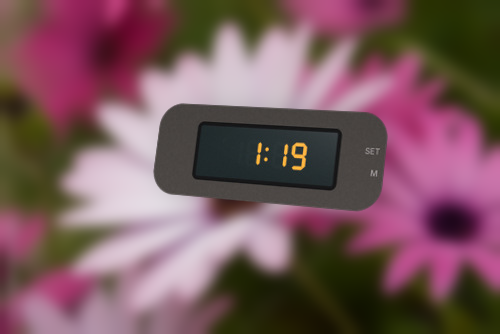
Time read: 1,19
